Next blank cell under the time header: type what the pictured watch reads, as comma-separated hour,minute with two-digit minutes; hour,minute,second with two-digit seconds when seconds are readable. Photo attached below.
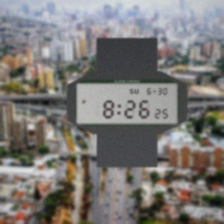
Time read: 8,26
